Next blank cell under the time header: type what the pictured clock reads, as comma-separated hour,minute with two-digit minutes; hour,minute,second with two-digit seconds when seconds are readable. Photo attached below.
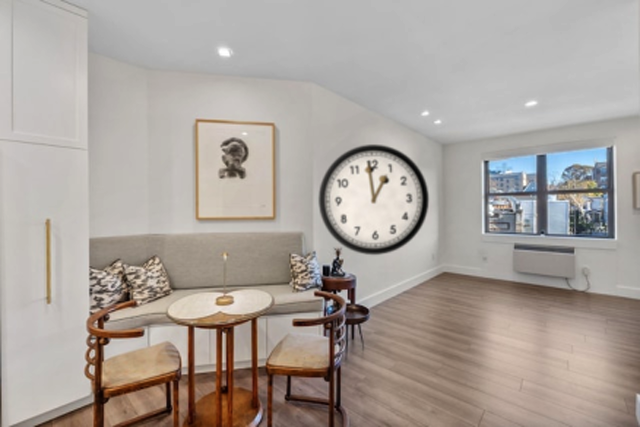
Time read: 12,59
